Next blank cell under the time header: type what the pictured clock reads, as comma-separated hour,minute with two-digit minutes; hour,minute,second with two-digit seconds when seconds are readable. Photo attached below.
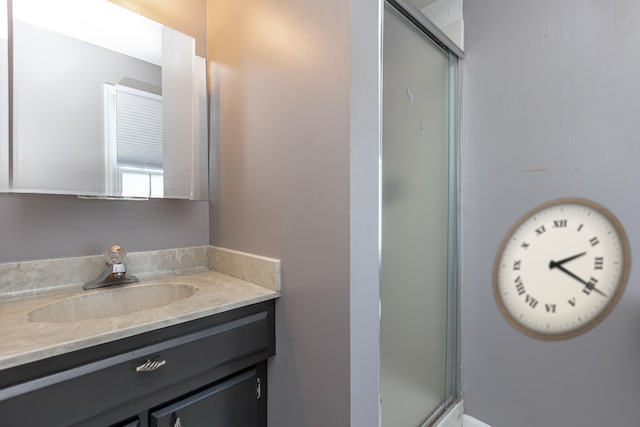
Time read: 2,20
